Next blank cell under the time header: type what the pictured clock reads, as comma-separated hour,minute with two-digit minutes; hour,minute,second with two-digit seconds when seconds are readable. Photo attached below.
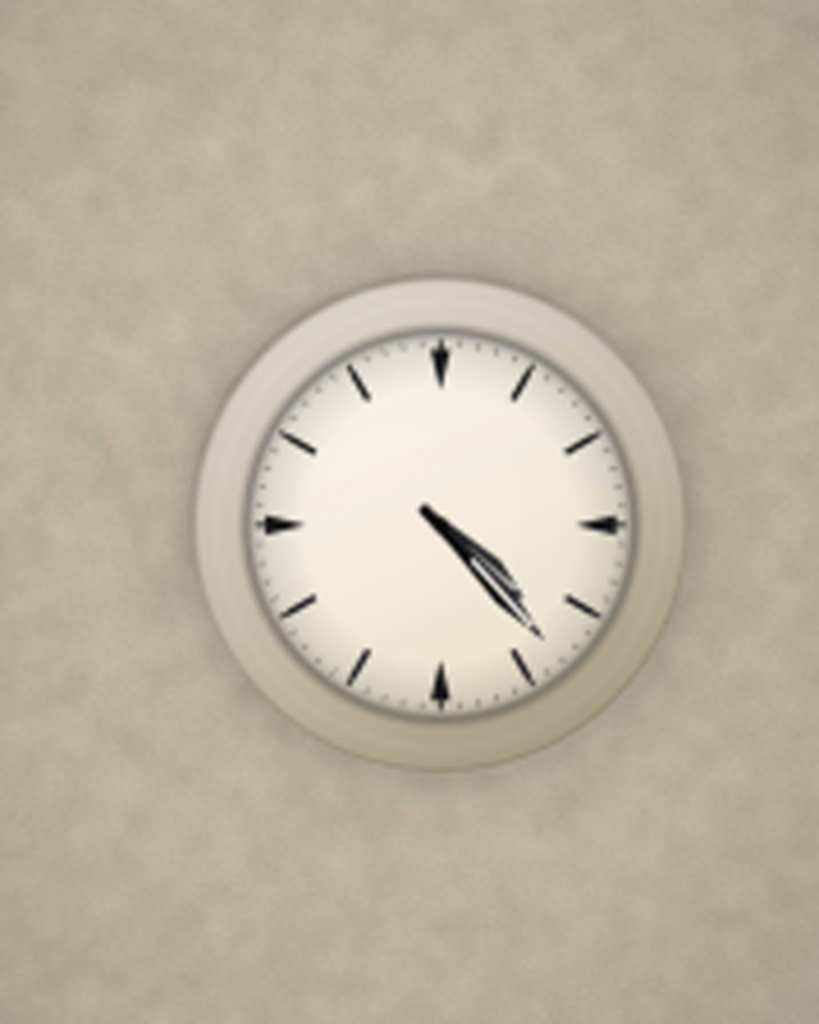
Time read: 4,23
